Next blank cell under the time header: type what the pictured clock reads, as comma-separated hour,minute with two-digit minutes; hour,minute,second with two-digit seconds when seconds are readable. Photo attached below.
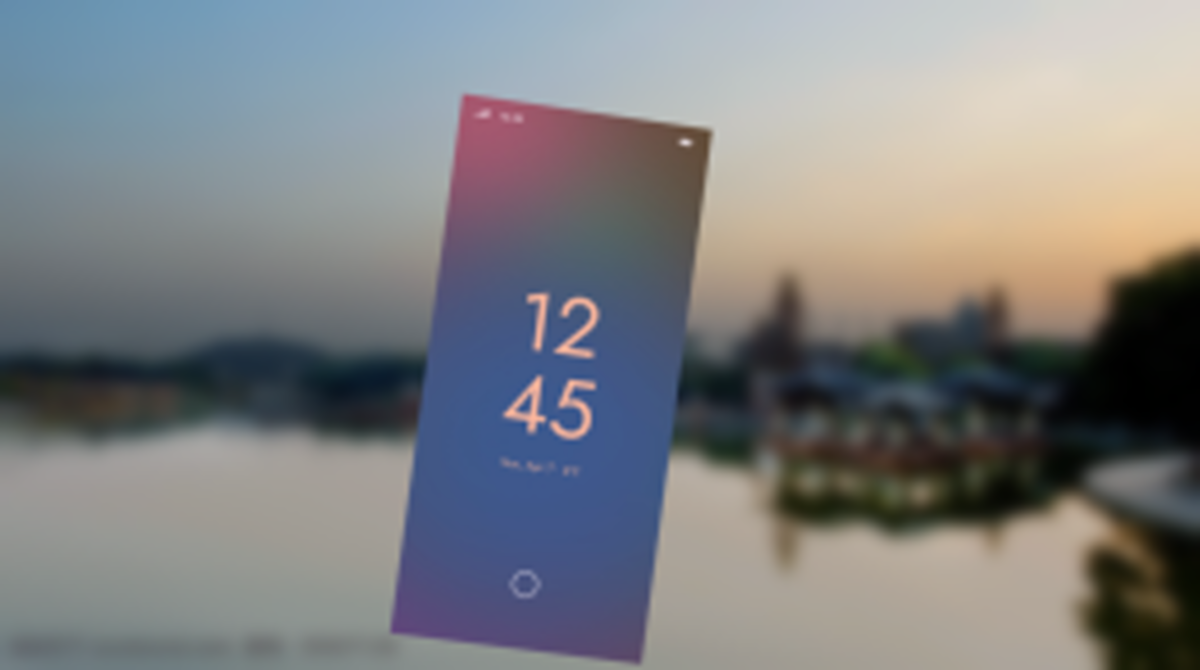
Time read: 12,45
